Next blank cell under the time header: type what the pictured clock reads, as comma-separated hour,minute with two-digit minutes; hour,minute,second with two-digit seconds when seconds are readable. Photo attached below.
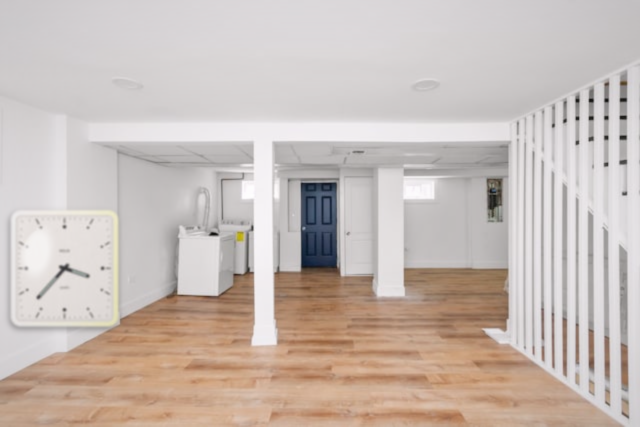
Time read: 3,37
